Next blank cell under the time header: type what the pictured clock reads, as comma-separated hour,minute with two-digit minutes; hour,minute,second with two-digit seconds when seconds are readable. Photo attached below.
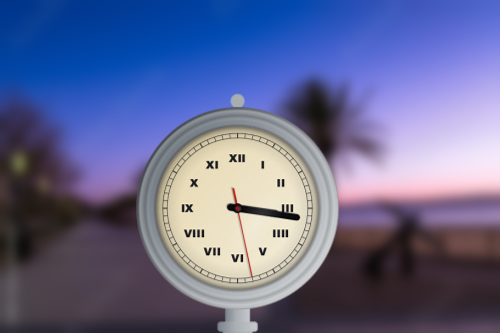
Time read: 3,16,28
